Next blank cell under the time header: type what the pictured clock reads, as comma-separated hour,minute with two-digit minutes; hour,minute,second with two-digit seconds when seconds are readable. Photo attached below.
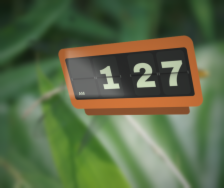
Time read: 1,27
